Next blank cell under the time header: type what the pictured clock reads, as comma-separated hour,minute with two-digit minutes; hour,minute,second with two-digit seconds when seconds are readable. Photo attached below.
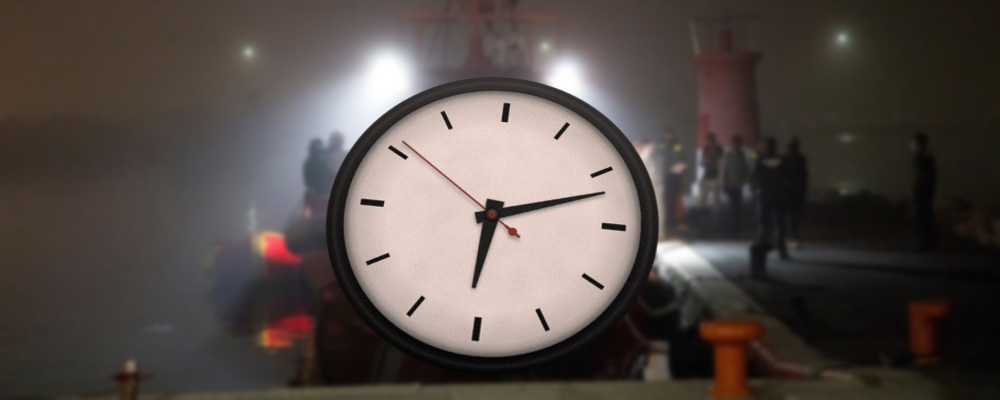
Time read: 6,11,51
